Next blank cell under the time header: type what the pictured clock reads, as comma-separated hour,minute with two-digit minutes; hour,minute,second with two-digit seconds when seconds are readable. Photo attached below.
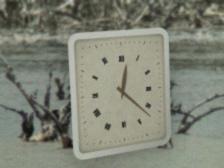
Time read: 12,22
